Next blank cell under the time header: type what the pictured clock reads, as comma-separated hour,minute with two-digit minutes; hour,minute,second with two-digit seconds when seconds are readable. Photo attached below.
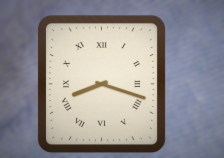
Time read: 8,18
